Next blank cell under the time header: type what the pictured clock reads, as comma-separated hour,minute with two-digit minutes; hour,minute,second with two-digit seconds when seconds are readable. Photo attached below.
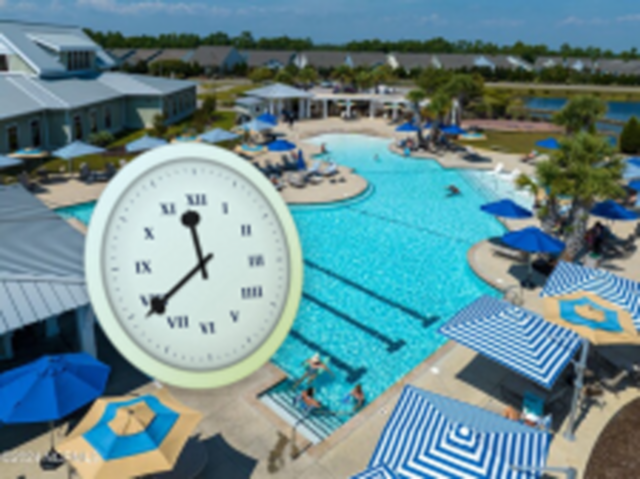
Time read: 11,39
